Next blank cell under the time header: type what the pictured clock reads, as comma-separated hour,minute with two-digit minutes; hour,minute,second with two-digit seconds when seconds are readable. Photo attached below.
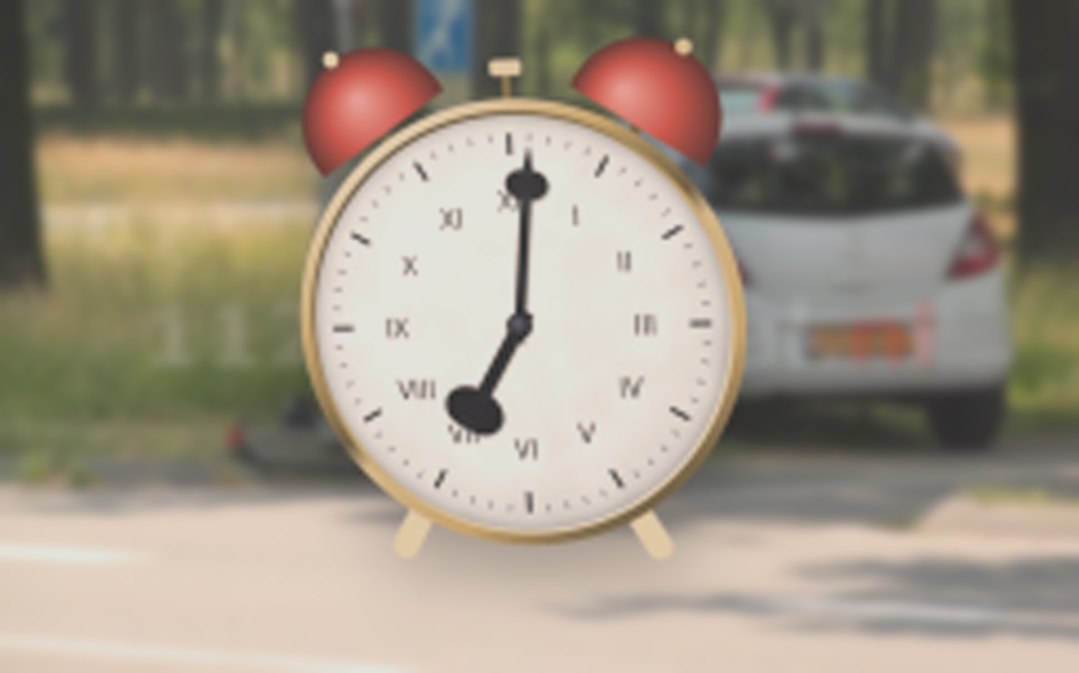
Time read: 7,01
